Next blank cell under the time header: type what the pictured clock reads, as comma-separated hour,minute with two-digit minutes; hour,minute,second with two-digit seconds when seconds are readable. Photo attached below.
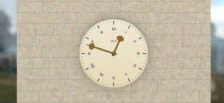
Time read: 12,48
